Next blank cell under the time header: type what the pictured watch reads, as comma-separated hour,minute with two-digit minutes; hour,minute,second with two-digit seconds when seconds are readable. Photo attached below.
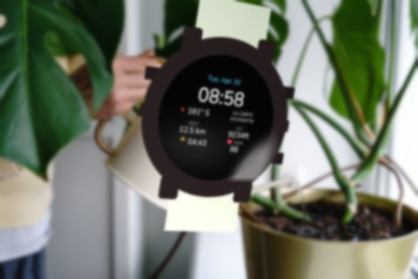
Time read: 8,58
